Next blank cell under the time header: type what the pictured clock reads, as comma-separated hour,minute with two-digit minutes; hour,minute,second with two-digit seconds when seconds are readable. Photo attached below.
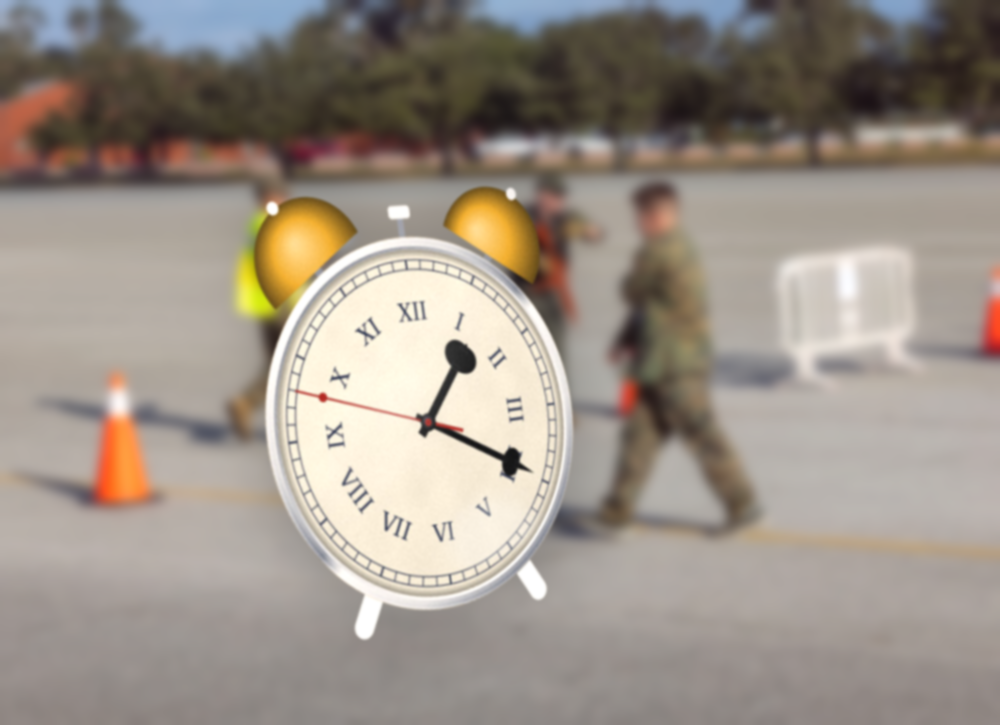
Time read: 1,19,48
